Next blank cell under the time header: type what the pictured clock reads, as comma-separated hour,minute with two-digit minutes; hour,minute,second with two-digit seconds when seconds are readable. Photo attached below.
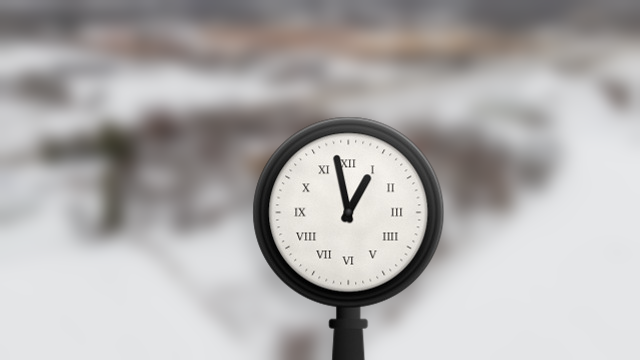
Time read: 12,58
